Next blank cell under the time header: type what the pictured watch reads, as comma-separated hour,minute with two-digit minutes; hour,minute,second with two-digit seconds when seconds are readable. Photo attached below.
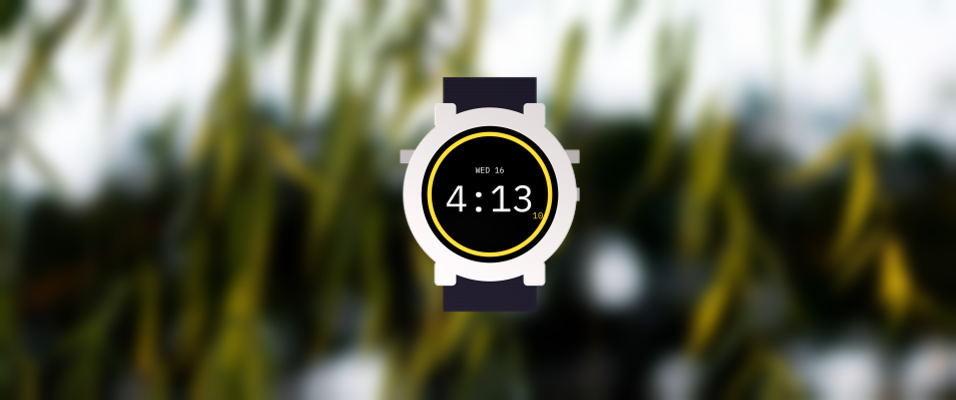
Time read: 4,13,10
